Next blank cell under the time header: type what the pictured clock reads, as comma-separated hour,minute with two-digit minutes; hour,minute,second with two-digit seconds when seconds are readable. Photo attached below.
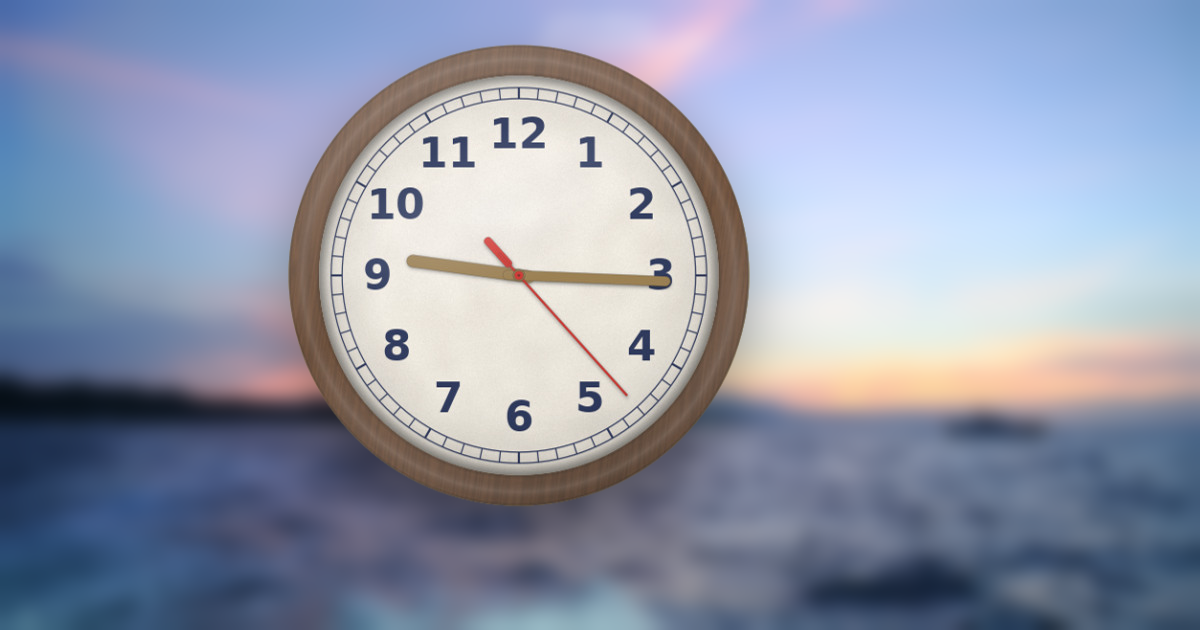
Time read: 9,15,23
